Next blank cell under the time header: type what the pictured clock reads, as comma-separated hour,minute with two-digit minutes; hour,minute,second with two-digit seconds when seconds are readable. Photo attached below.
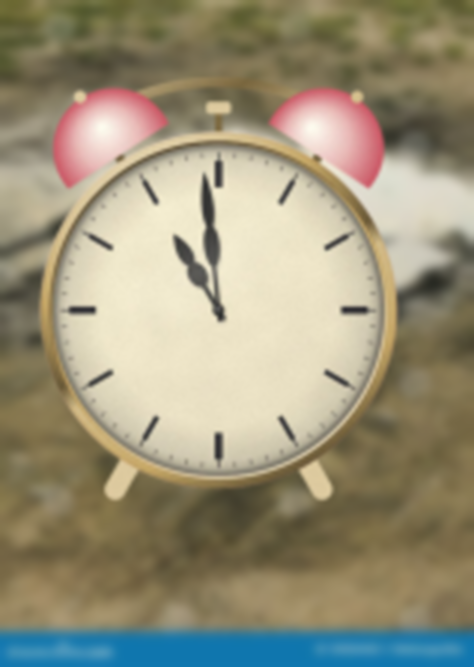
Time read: 10,59
